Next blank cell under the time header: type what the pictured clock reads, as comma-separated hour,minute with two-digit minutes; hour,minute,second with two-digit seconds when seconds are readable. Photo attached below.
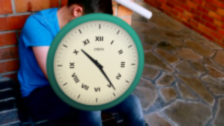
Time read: 10,24
